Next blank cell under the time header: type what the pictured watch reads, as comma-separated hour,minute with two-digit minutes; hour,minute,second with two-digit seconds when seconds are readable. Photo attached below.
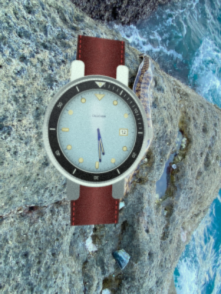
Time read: 5,29
